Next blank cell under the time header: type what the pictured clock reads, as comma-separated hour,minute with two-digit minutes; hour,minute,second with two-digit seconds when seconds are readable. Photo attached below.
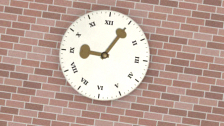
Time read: 9,05
